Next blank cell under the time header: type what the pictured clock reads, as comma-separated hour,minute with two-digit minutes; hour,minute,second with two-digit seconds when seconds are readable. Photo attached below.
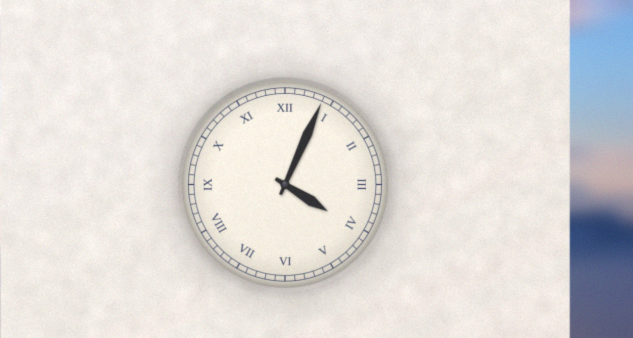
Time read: 4,04
